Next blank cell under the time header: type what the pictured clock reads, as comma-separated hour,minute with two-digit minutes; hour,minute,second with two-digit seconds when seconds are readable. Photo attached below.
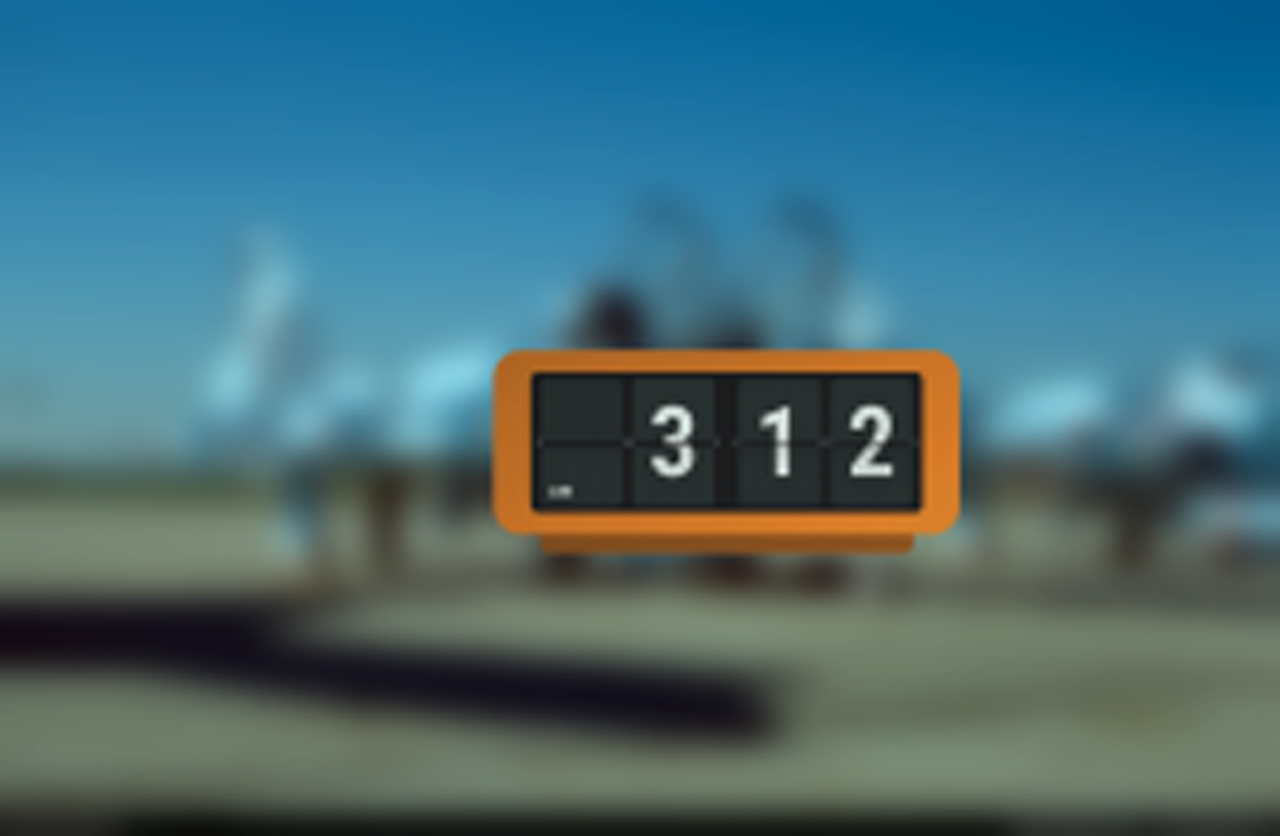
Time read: 3,12
